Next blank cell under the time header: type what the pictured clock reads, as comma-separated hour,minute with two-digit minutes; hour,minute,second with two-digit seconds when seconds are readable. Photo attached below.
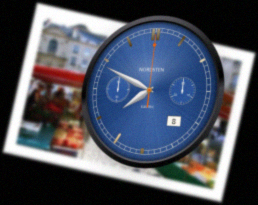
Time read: 7,49
